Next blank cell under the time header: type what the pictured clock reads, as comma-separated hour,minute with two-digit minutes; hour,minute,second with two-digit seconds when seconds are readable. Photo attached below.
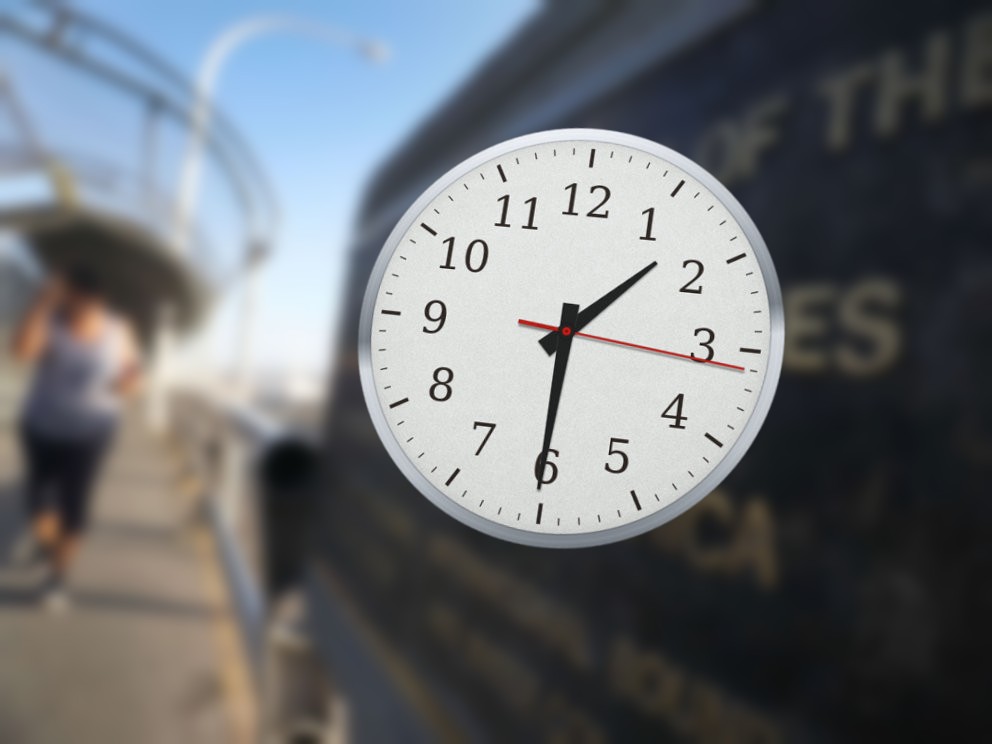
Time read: 1,30,16
